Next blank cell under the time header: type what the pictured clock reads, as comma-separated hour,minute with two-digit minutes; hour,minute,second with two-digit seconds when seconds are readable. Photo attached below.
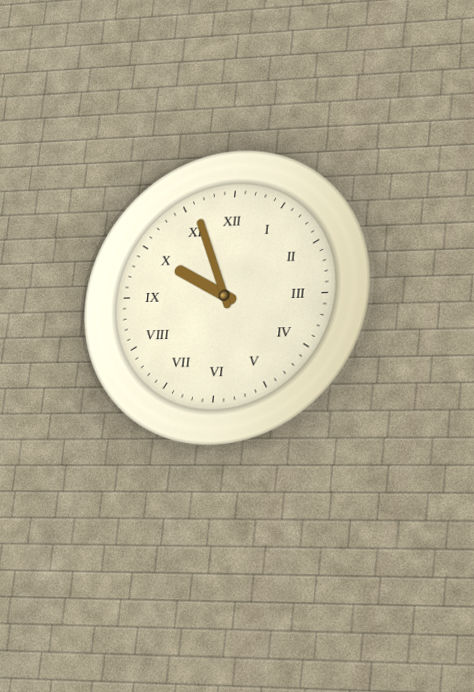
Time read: 9,56
